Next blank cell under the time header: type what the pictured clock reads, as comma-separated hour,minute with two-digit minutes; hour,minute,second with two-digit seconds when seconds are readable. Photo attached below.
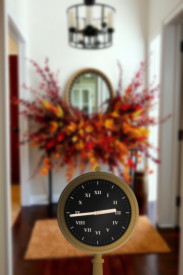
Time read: 2,44
